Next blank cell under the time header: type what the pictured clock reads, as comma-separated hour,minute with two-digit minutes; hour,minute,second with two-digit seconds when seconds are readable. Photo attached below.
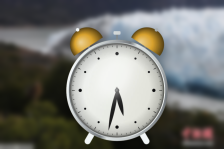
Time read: 5,32
